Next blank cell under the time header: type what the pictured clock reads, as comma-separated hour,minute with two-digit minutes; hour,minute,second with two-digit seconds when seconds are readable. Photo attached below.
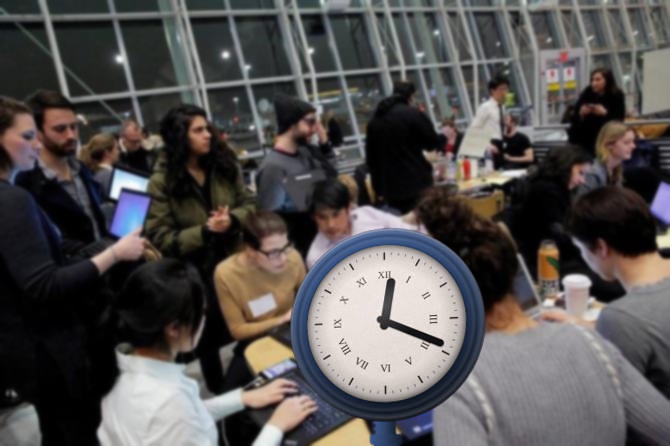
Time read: 12,19
